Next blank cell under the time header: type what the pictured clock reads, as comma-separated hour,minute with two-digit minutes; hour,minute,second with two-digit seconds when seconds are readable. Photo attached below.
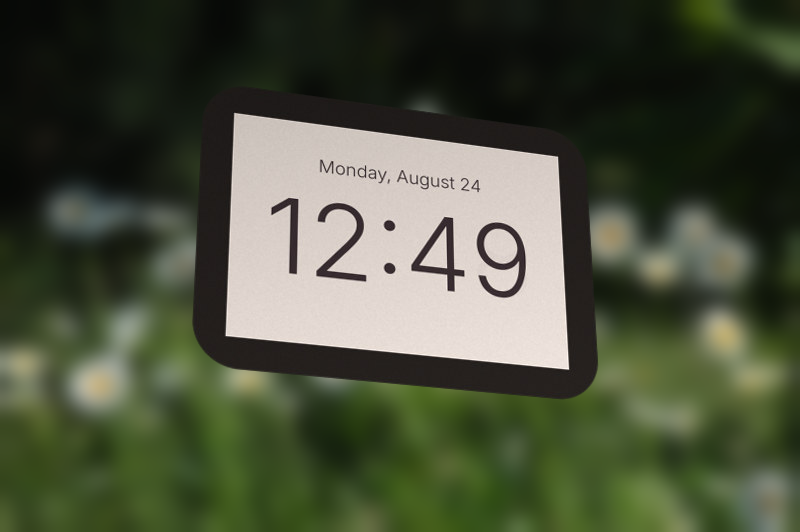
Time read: 12,49
